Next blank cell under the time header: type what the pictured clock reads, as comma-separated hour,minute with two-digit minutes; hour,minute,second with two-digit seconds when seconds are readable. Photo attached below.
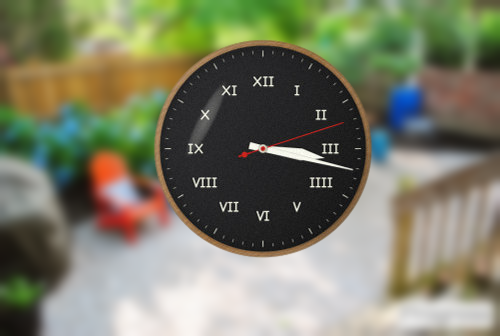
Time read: 3,17,12
